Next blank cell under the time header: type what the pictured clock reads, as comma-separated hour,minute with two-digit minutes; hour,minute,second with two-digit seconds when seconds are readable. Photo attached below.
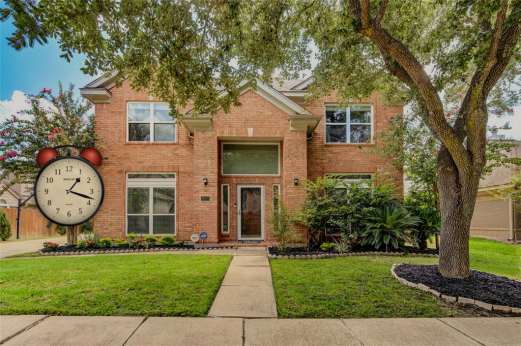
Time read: 1,18
